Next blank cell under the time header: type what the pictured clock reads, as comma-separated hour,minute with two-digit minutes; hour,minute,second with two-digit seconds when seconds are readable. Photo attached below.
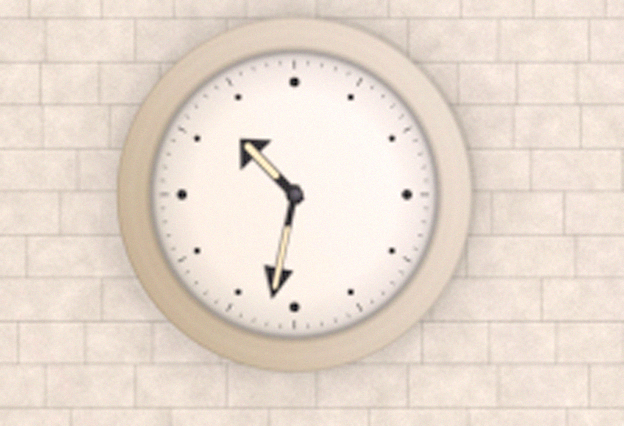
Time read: 10,32
